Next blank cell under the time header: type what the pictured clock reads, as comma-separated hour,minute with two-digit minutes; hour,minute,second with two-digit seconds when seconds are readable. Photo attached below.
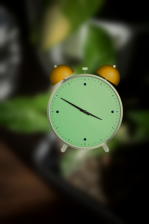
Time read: 3,50
